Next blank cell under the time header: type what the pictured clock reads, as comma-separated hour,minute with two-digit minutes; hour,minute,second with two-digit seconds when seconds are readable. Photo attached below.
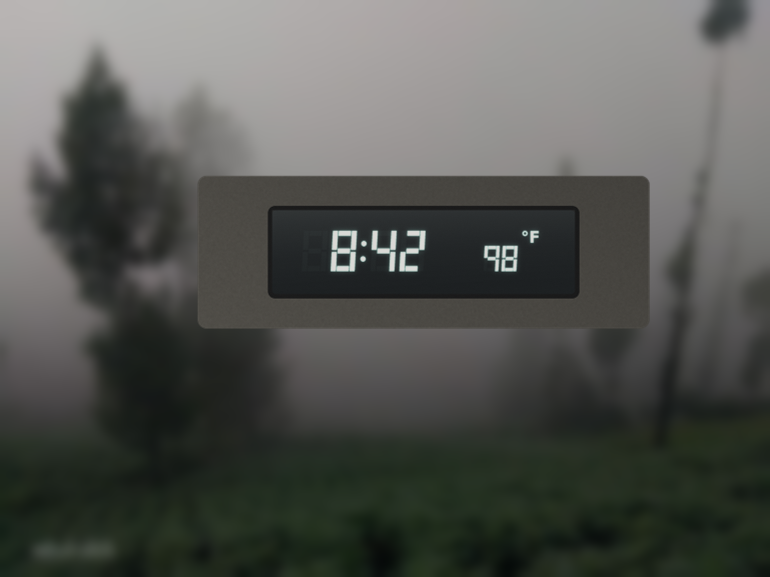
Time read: 8,42
